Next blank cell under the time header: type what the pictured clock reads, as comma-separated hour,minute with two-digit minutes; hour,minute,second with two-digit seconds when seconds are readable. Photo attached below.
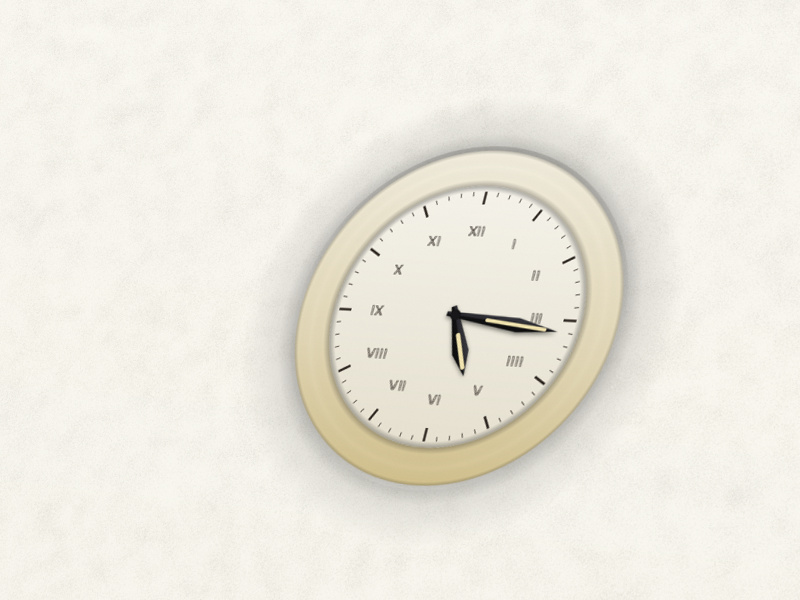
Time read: 5,16
